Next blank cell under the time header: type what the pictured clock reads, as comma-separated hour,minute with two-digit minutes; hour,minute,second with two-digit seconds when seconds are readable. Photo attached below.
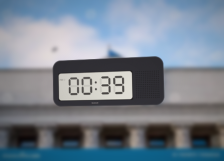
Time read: 0,39
